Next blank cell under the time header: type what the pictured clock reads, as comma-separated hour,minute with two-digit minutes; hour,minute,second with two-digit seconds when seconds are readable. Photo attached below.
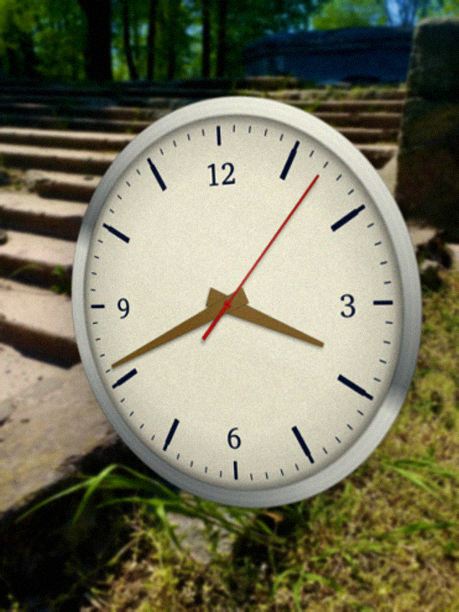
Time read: 3,41,07
